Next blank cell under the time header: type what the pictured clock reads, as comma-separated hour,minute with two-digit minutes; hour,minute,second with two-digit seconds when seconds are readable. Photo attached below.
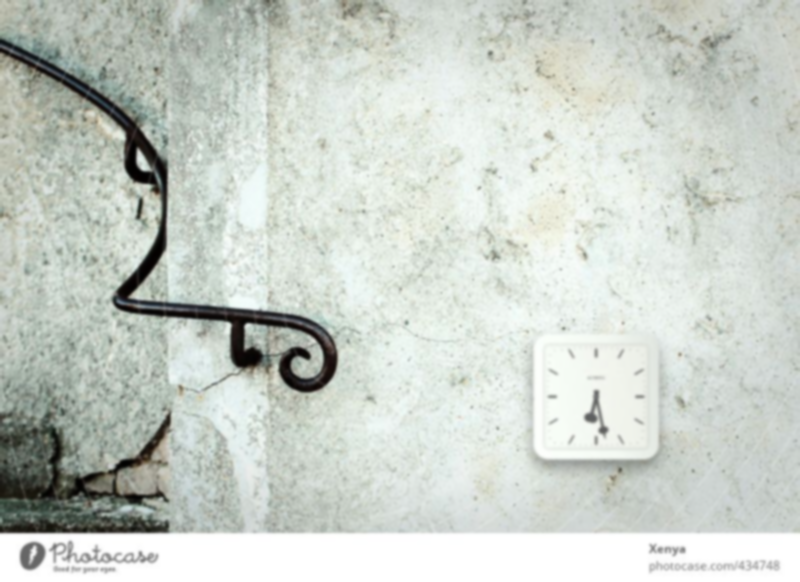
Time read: 6,28
